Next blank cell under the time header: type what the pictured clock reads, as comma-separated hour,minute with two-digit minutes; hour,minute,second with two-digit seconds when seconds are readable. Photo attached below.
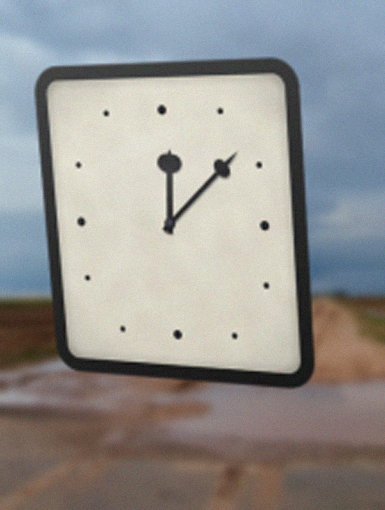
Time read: 12,08
